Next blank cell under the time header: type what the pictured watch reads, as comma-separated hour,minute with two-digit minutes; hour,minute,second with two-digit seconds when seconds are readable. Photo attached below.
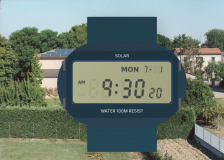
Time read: 9,30,20
